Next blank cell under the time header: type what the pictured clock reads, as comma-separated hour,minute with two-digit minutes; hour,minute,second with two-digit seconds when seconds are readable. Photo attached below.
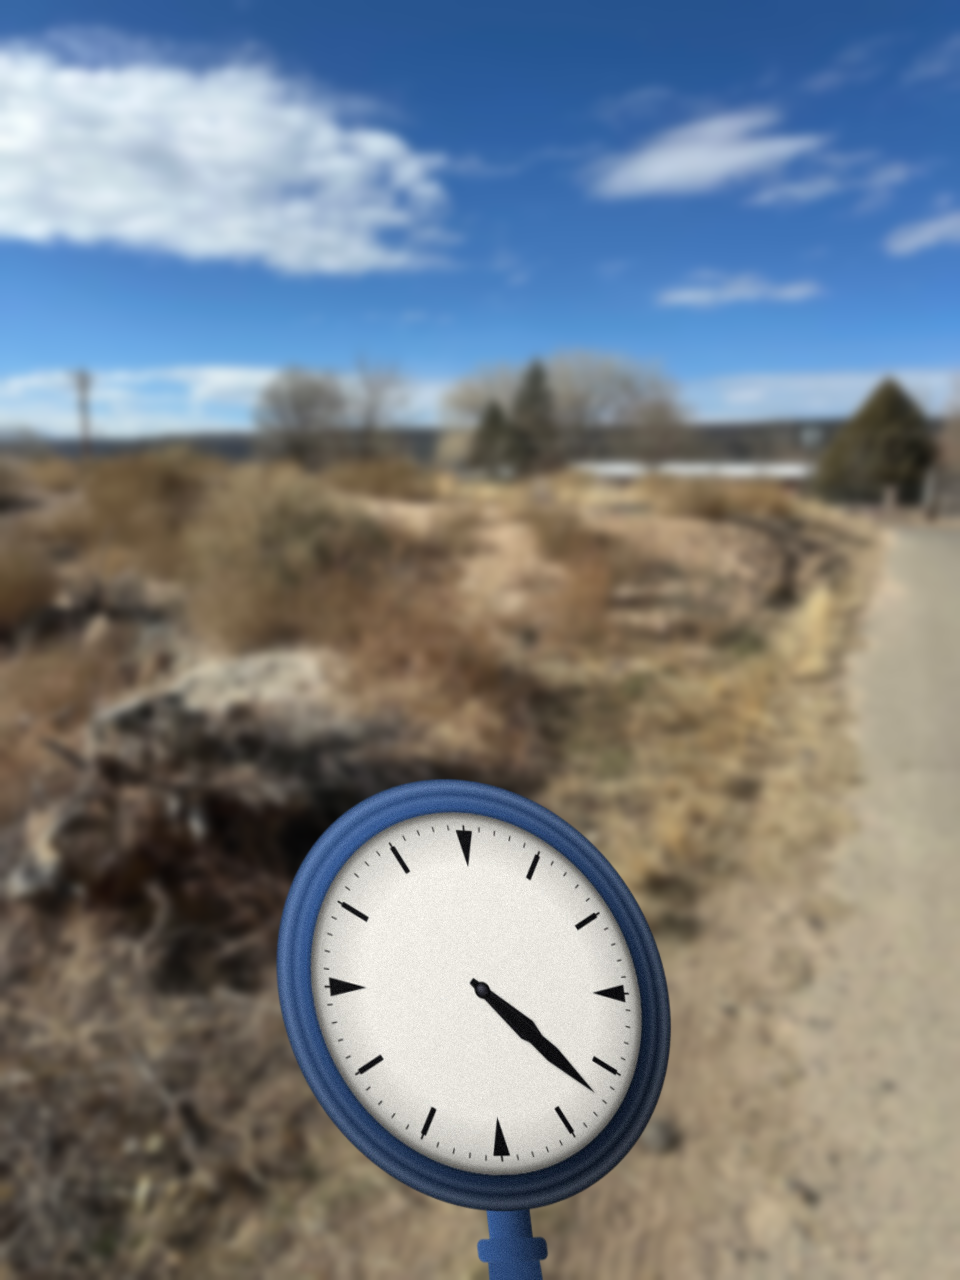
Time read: 4,22
